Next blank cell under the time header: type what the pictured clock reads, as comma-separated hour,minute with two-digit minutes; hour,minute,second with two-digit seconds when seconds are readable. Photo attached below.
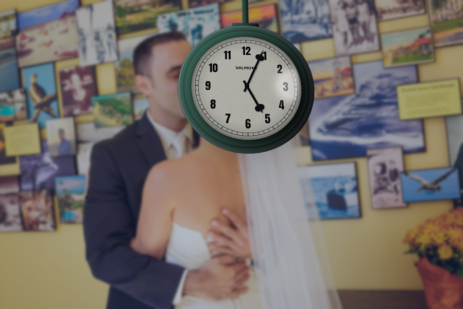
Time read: 5,04
